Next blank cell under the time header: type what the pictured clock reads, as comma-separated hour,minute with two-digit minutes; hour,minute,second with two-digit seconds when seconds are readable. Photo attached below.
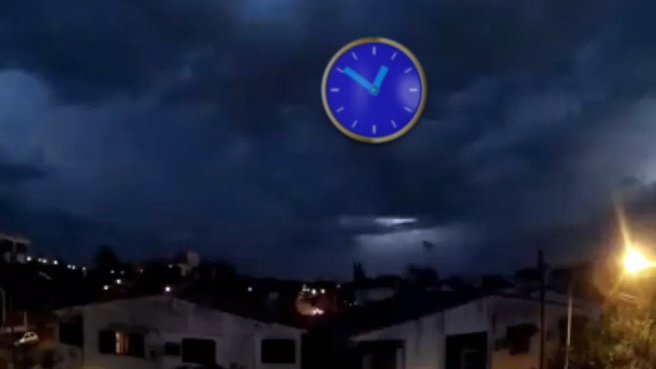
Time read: 12,51
